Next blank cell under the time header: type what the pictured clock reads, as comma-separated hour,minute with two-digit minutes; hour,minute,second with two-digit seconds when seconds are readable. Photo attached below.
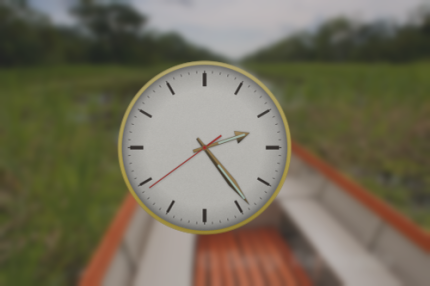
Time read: 2,23,39
